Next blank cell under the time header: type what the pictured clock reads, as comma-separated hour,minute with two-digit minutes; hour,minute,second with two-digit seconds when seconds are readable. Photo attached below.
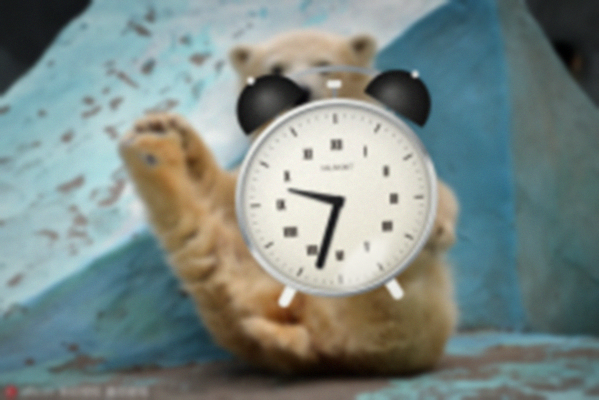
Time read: 9,33
